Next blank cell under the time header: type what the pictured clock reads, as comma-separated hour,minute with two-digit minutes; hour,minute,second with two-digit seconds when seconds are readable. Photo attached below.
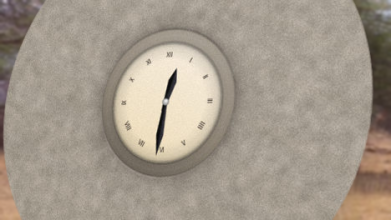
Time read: 12,31
